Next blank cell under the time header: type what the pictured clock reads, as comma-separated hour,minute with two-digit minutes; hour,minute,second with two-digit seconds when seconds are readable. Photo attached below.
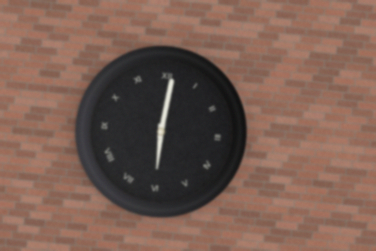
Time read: 6,01
